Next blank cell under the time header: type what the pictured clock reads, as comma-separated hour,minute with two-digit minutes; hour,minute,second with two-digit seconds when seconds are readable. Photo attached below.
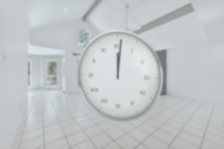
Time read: 12,01
